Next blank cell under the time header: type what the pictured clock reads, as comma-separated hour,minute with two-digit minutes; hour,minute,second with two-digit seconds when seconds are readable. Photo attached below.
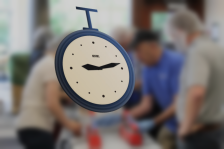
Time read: 9,13
